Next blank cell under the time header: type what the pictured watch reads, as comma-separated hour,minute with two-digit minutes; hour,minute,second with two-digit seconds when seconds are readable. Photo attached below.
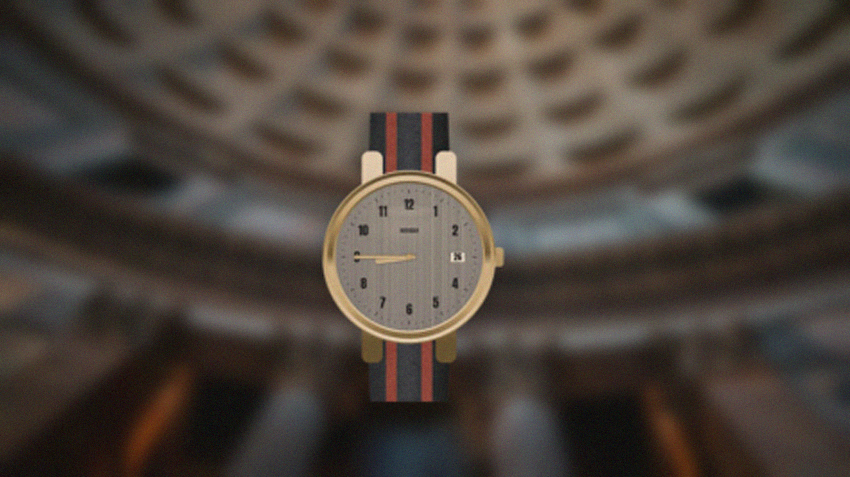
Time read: 8,45
